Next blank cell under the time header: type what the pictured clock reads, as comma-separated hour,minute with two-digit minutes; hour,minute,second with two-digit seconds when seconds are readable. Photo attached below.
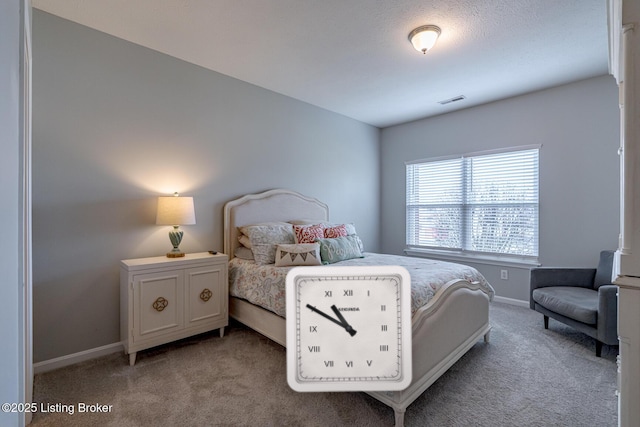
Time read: 10,50
